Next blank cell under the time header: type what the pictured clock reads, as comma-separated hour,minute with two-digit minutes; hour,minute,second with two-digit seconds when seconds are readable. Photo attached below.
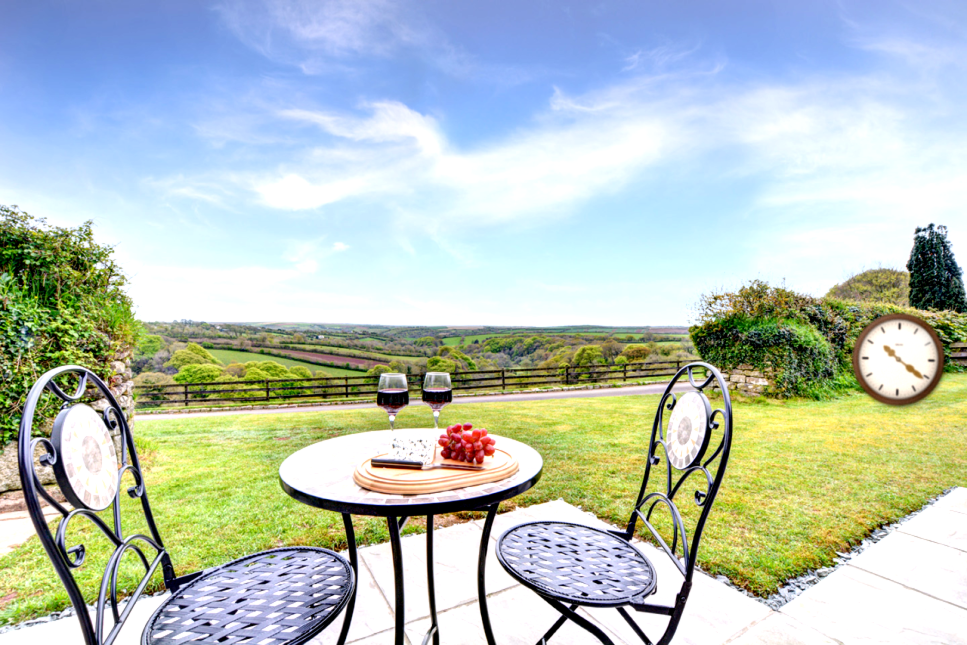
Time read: 10,21
